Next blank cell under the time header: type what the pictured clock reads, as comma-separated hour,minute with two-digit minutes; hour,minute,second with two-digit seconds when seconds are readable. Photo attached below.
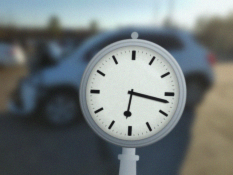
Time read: 6,17
